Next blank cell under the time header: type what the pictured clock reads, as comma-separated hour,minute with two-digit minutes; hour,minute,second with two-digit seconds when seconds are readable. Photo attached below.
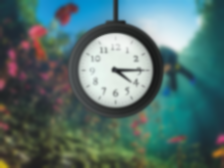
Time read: 4,15
